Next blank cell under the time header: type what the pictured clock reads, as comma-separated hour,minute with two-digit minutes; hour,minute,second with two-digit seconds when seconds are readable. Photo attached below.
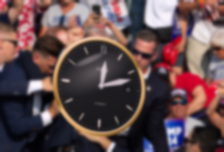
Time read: 12,12
